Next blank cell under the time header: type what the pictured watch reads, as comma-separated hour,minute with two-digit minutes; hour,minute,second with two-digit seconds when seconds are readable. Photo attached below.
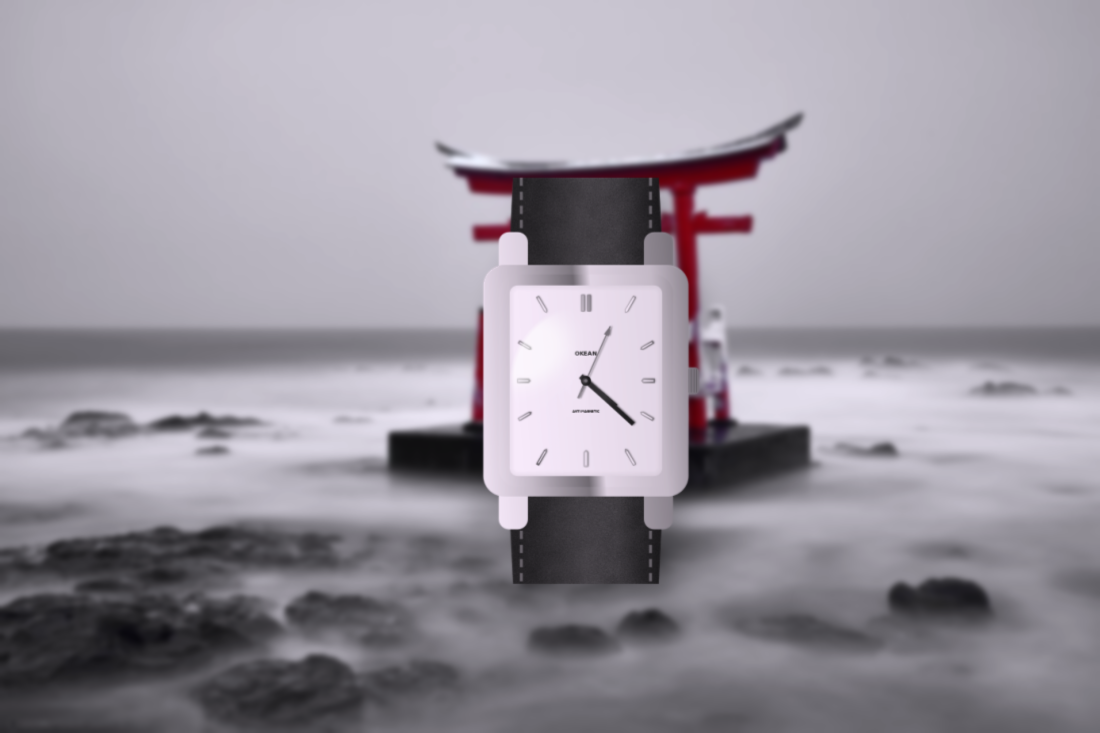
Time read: 4,22,04
